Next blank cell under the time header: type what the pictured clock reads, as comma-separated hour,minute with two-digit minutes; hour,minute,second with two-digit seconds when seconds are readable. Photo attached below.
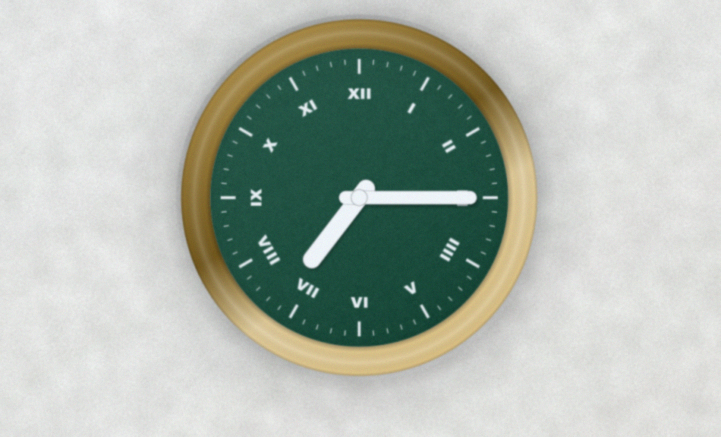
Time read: 7,15
